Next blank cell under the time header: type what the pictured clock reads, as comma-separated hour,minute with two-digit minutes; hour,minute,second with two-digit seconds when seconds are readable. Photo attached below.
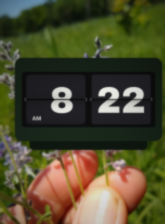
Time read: 8,22
